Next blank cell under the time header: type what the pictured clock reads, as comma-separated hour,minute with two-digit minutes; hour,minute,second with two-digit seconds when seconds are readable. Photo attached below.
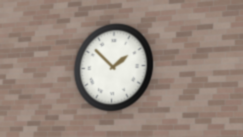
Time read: 1,52
